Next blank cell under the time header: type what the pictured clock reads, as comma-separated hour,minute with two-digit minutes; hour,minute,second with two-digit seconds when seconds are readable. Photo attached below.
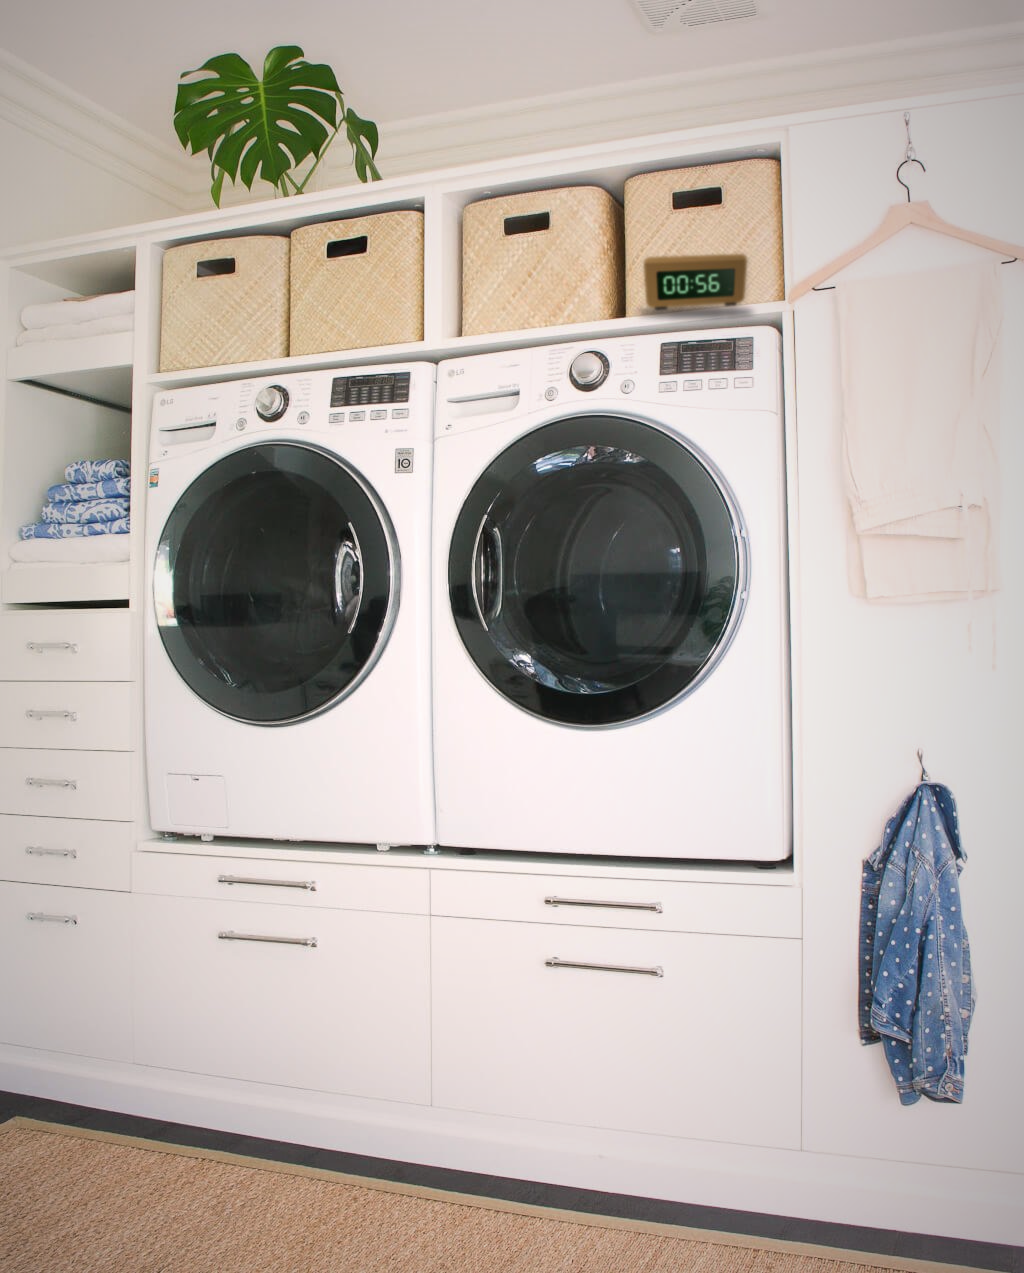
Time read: 0,56
